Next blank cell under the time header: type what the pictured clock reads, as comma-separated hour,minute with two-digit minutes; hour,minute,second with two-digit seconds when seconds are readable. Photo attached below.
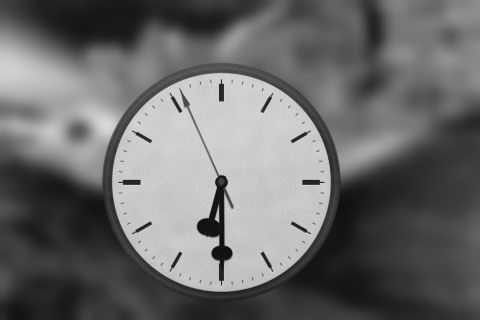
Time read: 6,29,56
